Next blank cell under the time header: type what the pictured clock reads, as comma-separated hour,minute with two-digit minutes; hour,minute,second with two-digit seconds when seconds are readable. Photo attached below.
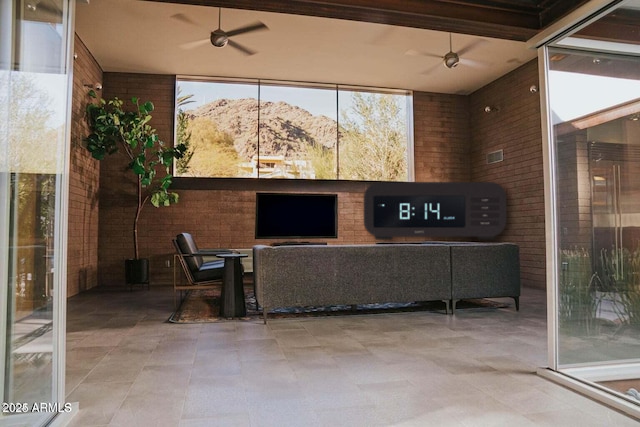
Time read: 8,14
